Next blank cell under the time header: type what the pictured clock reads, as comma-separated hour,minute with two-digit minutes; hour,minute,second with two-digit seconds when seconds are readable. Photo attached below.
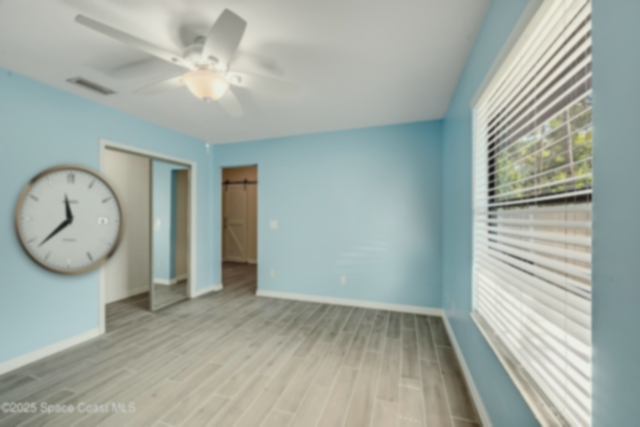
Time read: 11,38
